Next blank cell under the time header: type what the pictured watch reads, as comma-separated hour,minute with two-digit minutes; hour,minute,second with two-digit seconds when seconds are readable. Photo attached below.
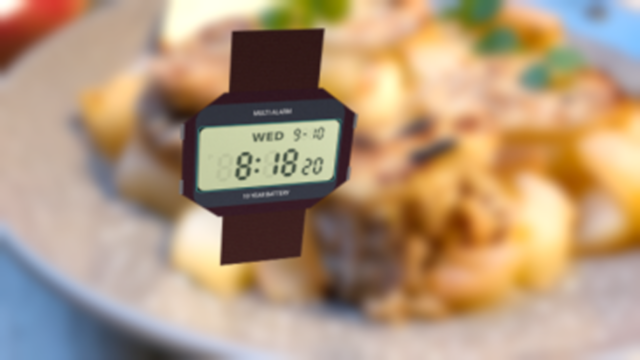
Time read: 8,18,20
